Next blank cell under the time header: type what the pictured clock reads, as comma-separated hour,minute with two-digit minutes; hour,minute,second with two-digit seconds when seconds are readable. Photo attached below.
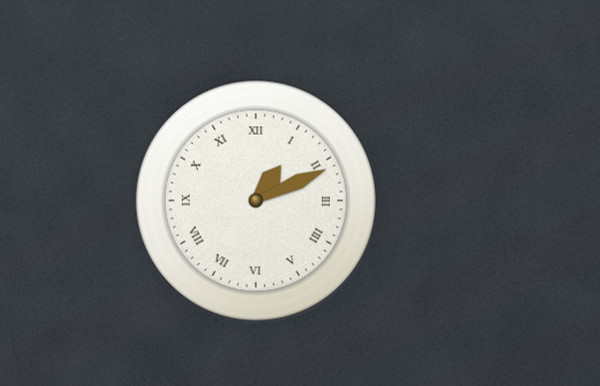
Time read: 1,11
